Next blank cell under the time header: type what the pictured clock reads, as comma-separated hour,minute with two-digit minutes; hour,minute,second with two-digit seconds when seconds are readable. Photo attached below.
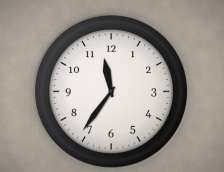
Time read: 11,36
